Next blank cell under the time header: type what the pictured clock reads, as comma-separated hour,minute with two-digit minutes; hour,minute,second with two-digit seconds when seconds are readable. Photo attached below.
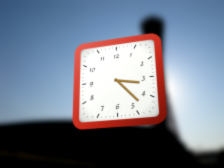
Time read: 3,23
